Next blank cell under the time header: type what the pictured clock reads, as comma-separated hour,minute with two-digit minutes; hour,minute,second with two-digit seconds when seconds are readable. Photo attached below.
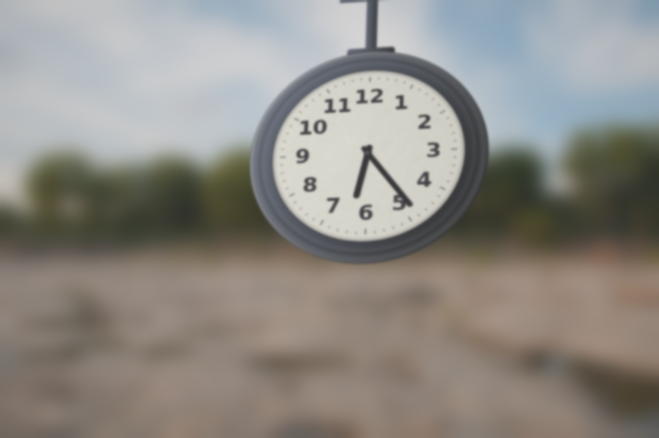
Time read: 6,24
